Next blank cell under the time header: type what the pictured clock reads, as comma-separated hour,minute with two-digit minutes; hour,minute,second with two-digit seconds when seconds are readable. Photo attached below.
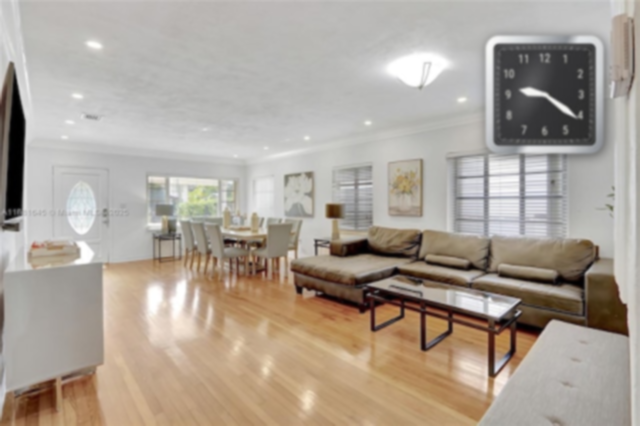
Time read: 9,21
